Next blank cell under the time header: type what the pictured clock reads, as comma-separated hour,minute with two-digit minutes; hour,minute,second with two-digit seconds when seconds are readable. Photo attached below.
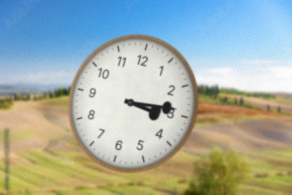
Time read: 3,14
